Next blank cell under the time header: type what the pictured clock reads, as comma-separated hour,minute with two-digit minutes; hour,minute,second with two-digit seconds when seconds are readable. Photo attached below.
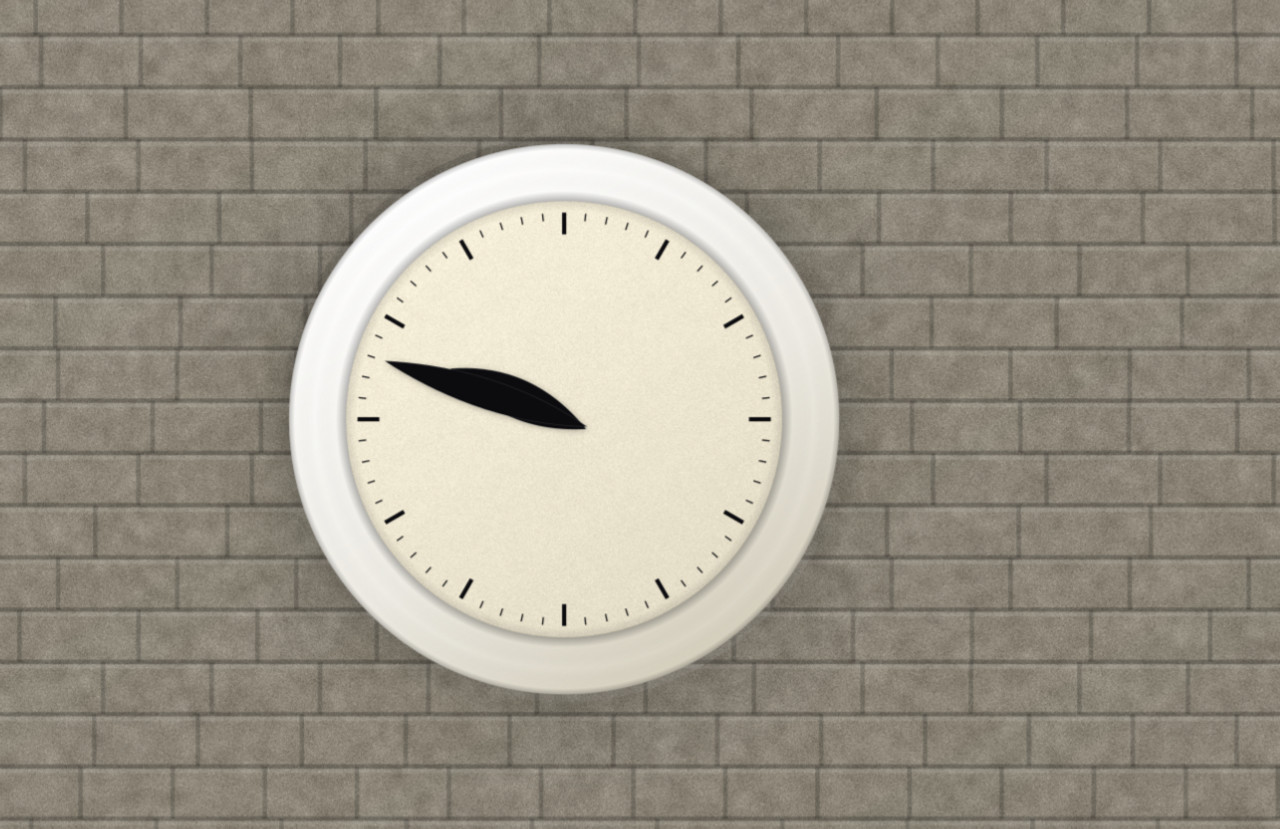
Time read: 9,48
